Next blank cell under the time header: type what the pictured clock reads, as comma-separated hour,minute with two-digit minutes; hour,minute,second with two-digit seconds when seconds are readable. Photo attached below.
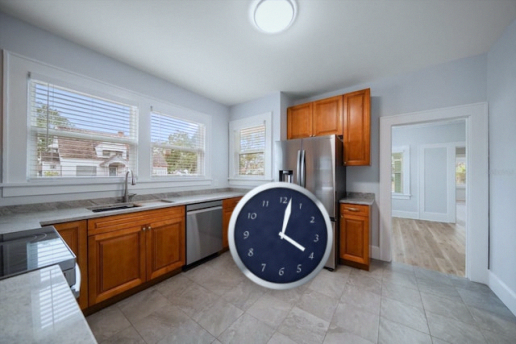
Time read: 4,02
